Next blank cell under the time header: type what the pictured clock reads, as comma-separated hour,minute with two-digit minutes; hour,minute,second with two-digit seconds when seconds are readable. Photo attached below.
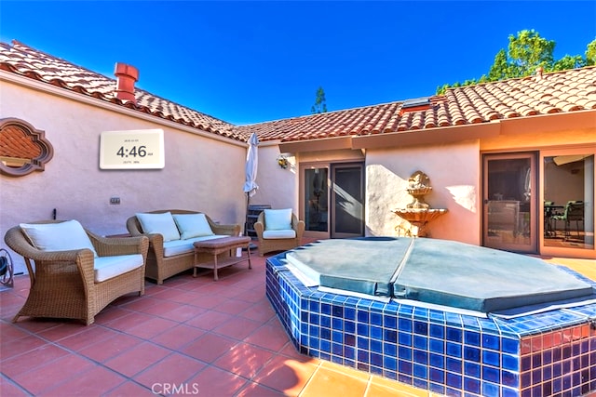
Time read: 4,46
